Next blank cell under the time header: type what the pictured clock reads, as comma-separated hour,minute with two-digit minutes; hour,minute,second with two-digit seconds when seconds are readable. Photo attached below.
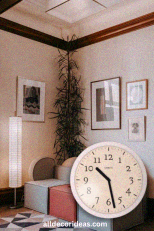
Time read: 10,28
